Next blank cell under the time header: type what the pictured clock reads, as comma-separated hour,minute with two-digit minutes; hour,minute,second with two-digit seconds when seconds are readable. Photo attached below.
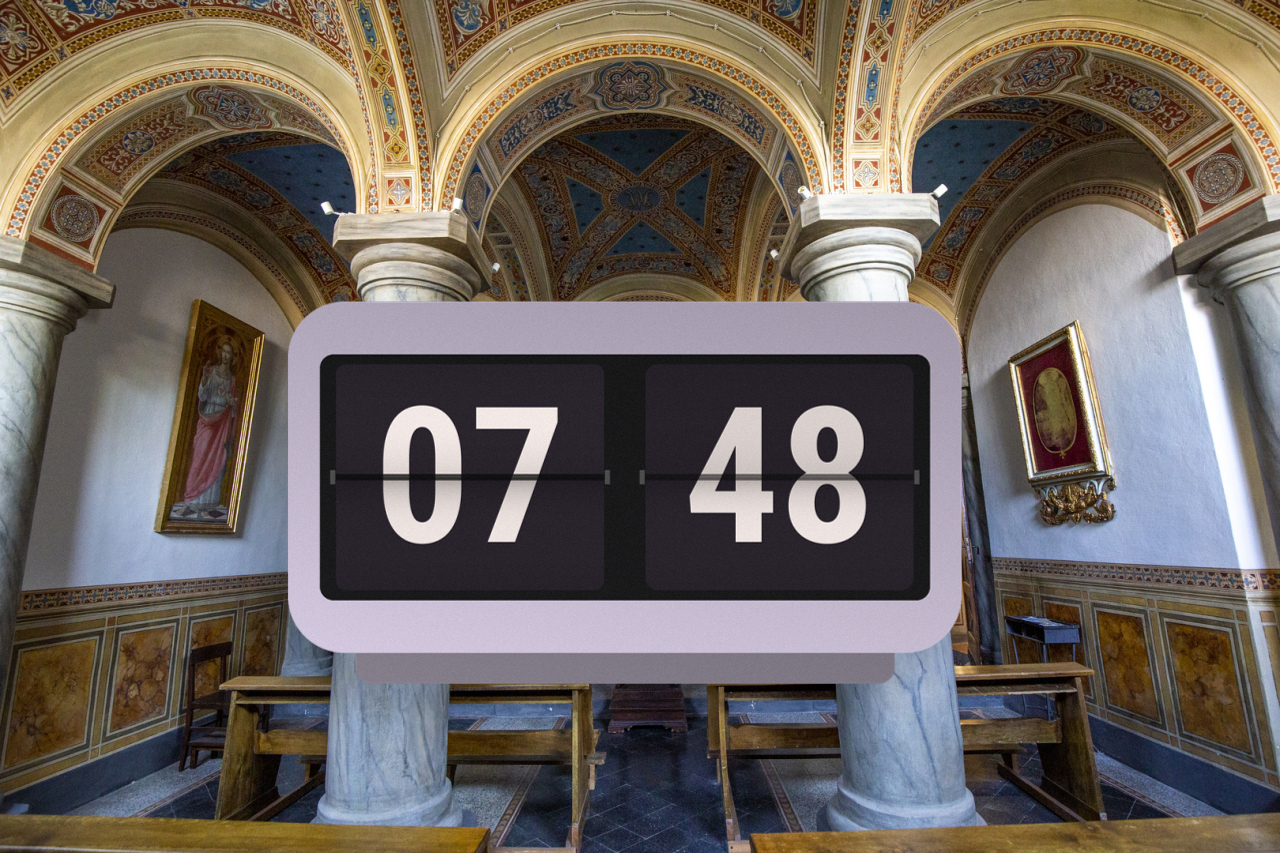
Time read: 7,48
